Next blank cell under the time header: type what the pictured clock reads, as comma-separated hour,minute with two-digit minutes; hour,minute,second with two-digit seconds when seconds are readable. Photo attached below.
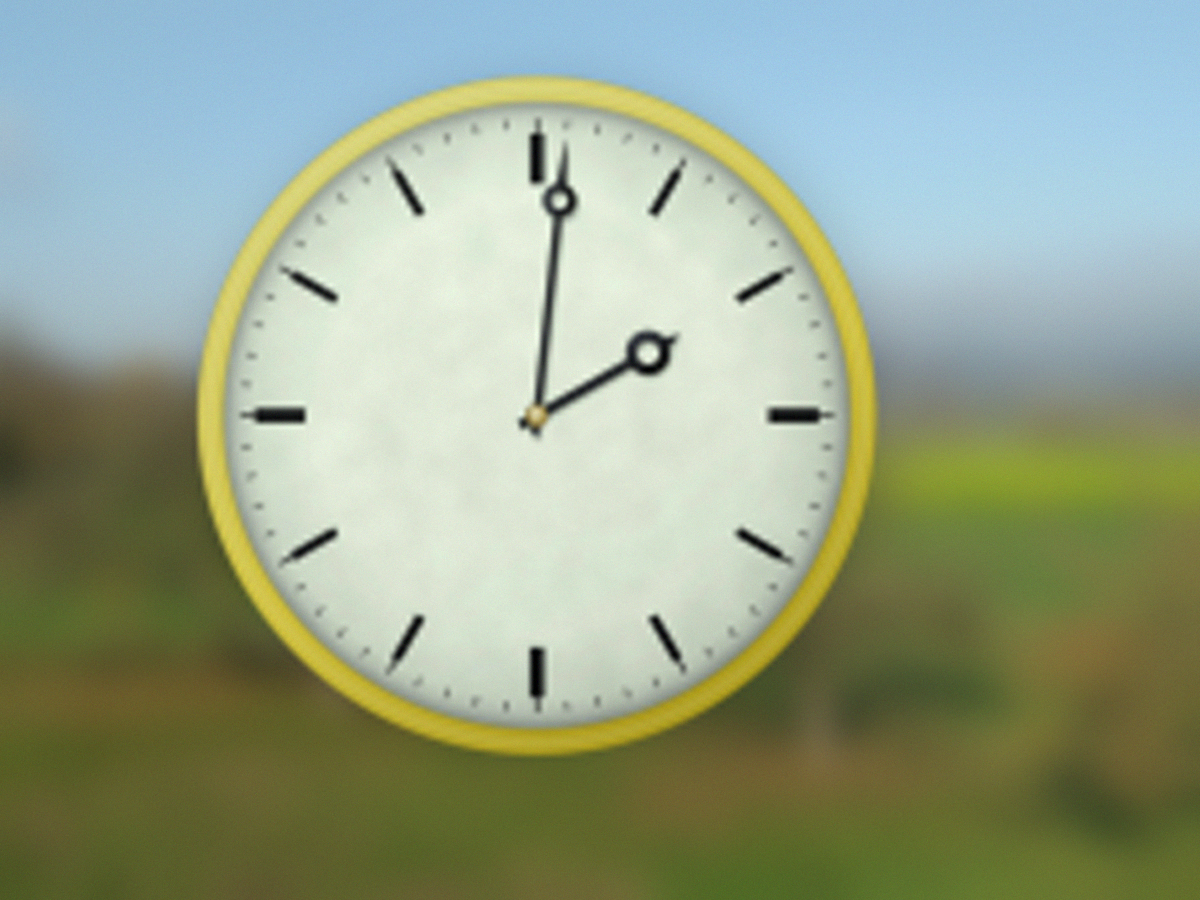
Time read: 2,01
